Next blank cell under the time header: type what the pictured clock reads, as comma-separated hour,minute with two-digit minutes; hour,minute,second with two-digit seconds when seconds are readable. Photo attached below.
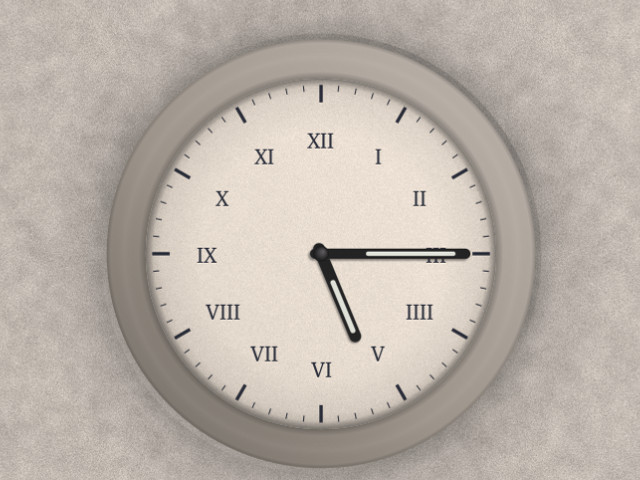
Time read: 5,15
